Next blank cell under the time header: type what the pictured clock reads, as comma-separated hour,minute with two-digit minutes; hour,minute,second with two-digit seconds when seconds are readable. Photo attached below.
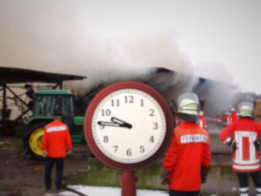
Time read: 9,46
